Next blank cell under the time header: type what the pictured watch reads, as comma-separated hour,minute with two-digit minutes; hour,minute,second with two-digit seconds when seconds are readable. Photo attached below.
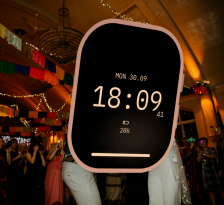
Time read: 18,09,41
